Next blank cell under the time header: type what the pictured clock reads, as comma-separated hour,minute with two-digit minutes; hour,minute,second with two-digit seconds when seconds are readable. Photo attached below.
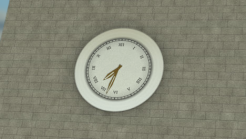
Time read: 7,33
